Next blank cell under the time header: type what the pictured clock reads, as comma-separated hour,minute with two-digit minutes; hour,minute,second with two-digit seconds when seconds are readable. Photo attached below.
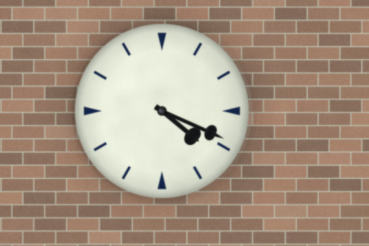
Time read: 4,19
